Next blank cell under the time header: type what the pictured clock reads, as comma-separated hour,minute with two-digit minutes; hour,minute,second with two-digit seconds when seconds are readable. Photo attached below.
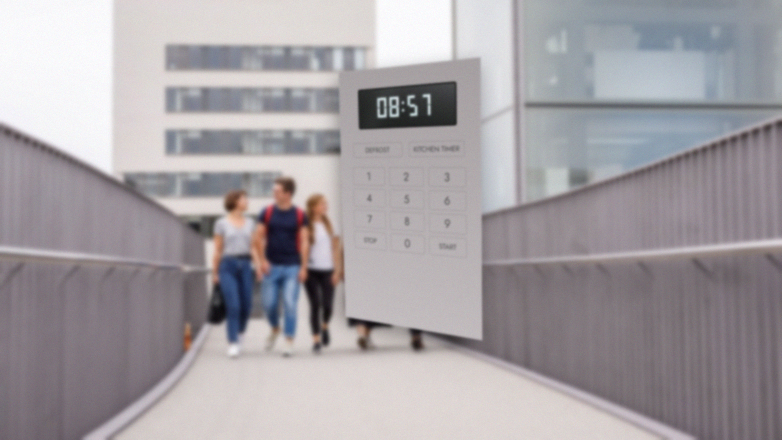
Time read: 8,57
